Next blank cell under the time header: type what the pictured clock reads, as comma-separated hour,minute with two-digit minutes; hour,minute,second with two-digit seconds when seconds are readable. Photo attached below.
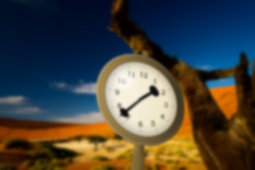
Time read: 1,37
